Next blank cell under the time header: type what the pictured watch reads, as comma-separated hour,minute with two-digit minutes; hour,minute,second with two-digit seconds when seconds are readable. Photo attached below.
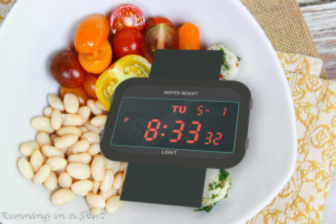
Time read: 8,33,32
